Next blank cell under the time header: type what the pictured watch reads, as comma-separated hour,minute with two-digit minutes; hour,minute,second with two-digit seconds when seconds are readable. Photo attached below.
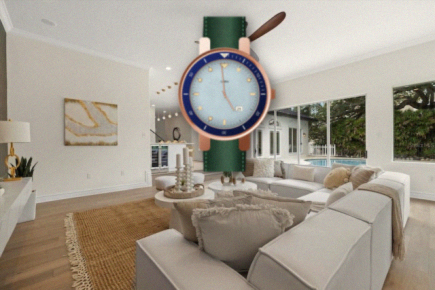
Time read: 4,59
